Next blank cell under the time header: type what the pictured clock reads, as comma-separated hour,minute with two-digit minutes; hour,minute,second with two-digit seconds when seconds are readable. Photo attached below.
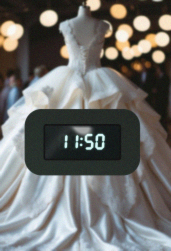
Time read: 11,50
